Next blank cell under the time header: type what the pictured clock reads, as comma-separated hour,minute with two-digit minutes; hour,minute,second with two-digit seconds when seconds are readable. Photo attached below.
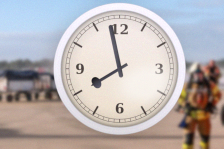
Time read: 7,58
